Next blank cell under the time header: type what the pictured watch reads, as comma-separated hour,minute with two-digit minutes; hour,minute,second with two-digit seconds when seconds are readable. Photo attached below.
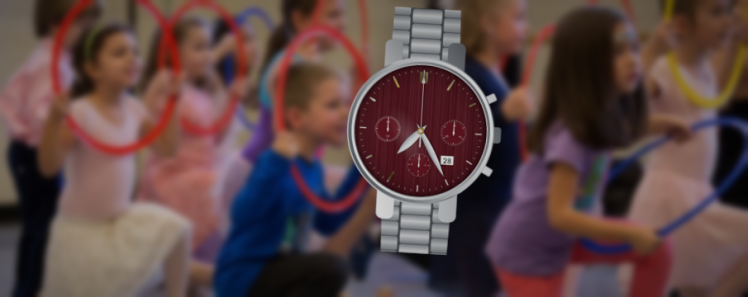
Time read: 7,25
